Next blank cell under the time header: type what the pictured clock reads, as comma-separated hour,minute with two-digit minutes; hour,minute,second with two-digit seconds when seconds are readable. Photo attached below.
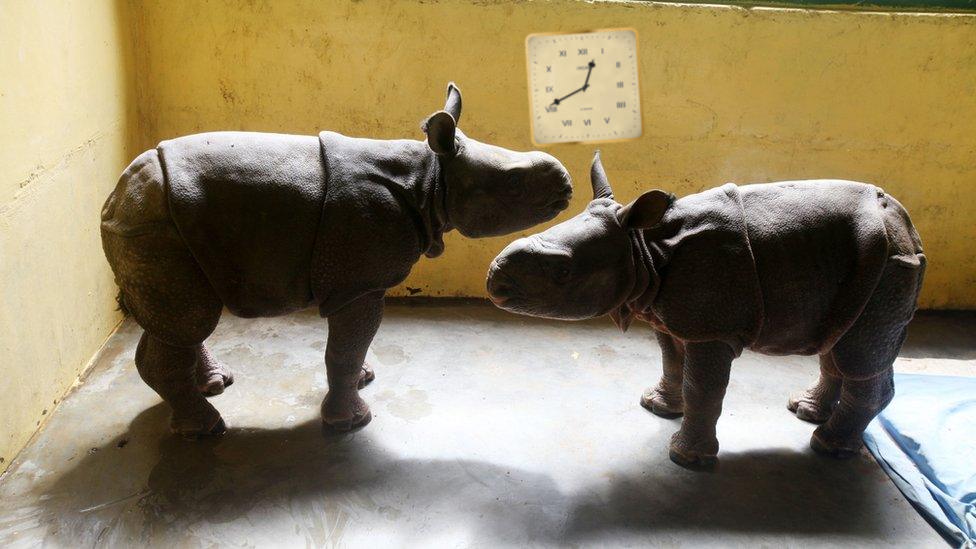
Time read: 12,41
